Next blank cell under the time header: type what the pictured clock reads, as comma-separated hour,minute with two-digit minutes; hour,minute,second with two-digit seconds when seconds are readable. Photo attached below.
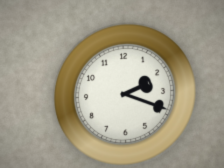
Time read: 2,19
